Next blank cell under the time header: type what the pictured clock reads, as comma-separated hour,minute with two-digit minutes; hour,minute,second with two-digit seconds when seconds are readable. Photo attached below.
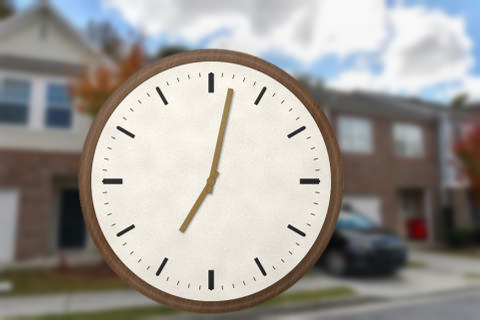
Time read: 7,02
